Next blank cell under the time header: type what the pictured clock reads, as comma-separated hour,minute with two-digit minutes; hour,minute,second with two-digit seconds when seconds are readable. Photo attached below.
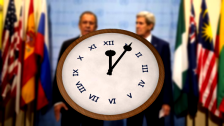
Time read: 12,06
